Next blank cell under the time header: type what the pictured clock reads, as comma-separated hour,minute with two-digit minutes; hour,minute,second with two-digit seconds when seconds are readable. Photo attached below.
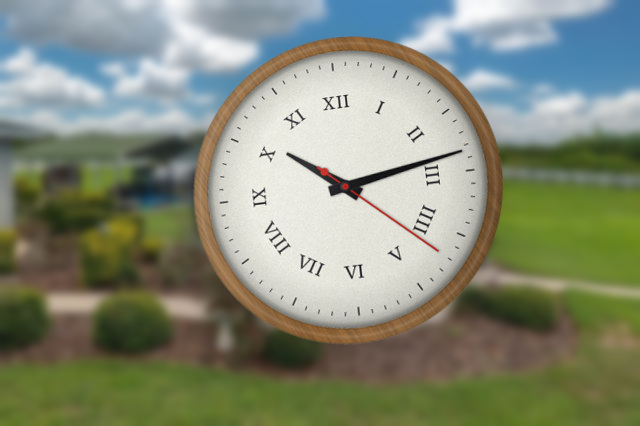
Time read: 10,13,22
